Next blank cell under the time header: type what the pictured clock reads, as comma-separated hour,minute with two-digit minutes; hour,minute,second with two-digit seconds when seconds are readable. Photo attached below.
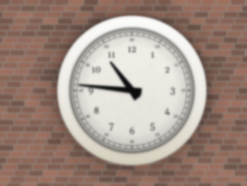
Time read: 10,46
